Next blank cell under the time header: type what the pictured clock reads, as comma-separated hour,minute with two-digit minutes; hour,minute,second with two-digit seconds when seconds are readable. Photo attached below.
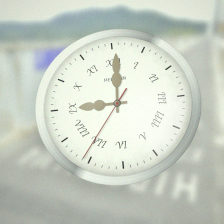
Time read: 9,00,36
